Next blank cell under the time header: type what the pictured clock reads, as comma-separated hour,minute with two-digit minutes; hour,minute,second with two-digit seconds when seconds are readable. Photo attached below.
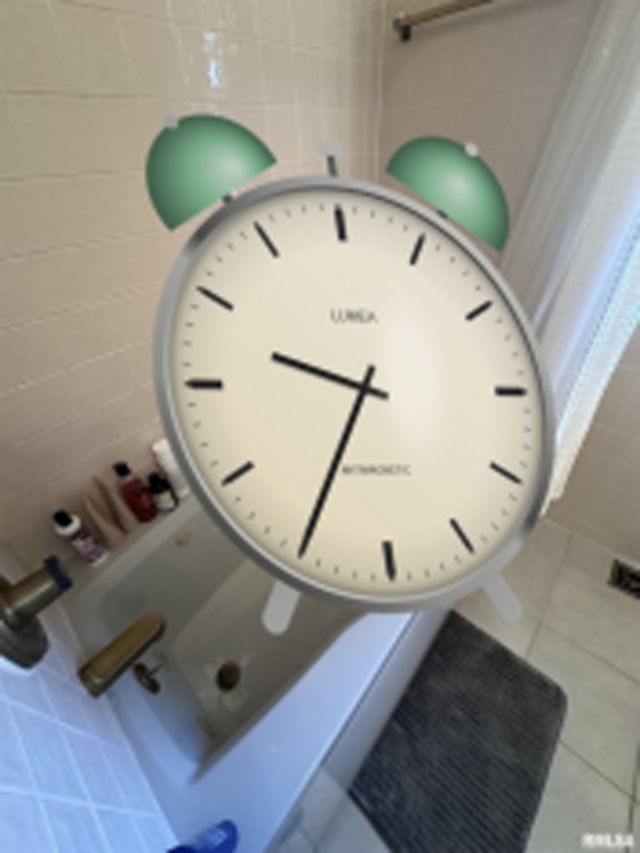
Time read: 9,35
